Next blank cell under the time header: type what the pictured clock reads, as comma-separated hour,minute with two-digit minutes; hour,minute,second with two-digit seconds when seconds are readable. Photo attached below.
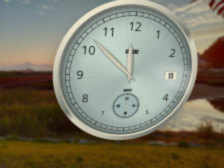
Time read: 11,52
